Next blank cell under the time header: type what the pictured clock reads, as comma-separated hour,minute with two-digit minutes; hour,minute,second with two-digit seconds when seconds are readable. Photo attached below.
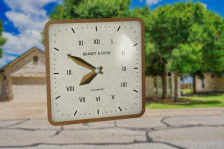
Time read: 7,50
